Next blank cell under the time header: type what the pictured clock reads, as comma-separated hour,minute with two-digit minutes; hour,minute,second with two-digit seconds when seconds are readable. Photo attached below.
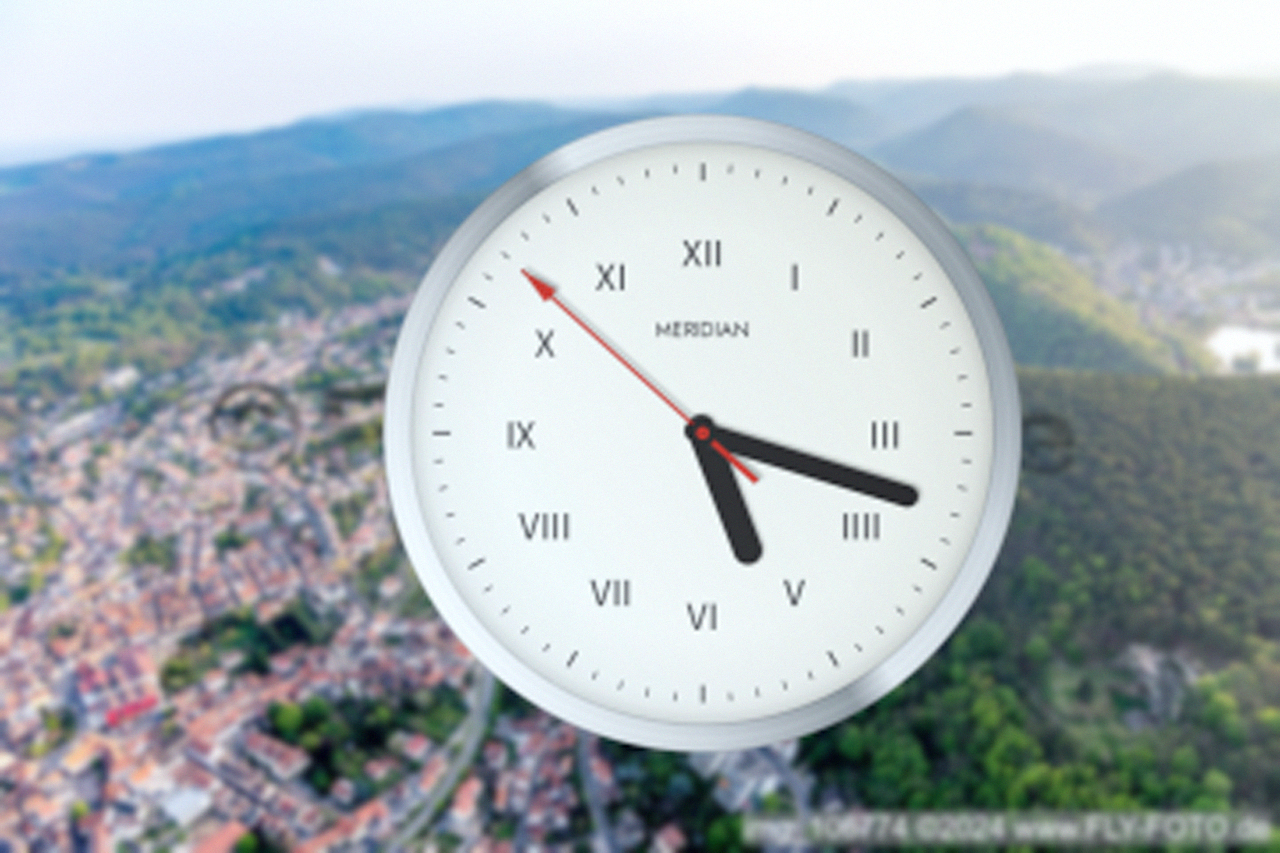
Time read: 5,17,52
